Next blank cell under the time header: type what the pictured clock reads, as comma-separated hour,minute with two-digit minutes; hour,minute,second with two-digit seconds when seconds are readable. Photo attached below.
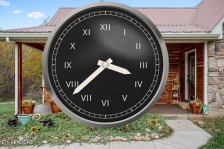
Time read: 3,38
